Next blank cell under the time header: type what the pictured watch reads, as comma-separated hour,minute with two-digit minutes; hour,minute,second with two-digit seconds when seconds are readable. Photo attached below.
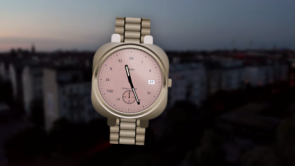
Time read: 11,26
